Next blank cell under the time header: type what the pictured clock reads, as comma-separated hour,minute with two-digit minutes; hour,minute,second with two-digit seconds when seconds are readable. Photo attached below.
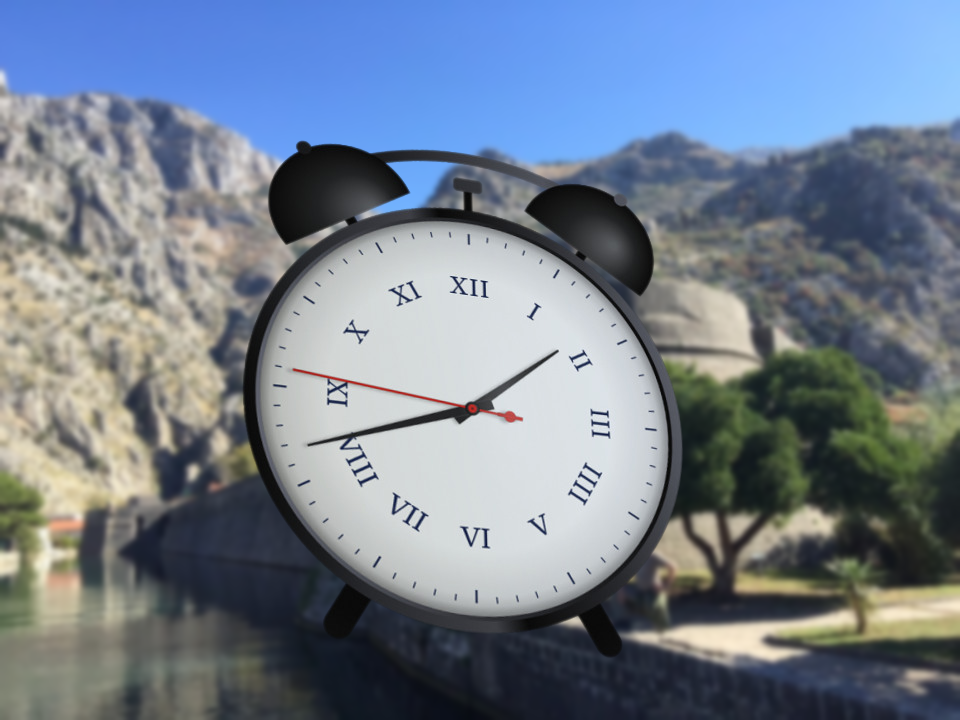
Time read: 1,41,46
